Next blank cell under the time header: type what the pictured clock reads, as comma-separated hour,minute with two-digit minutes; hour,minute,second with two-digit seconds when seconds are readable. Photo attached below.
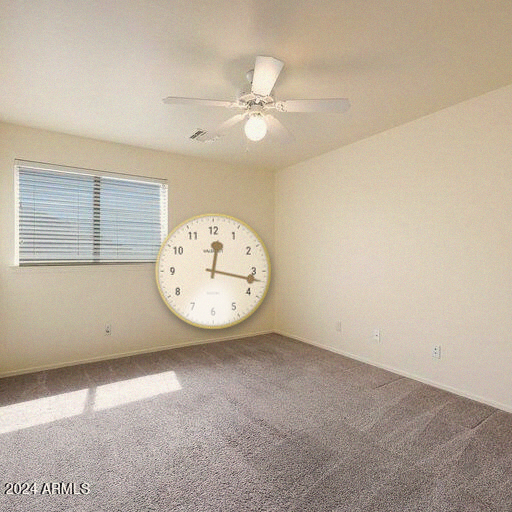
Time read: 12,17
